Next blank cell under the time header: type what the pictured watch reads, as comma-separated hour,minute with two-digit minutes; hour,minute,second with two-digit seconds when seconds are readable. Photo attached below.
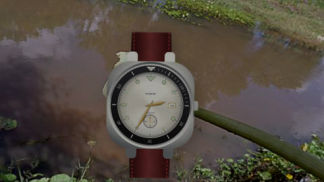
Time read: 2,35
